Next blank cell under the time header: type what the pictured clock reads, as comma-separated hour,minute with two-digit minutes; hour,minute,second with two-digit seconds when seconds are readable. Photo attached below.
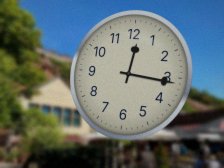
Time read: 12,16
